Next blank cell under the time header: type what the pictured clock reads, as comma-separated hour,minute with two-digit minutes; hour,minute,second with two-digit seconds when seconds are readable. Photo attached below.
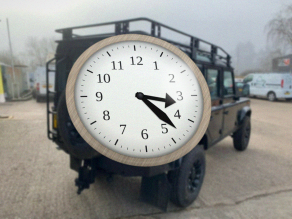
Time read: 3,23
